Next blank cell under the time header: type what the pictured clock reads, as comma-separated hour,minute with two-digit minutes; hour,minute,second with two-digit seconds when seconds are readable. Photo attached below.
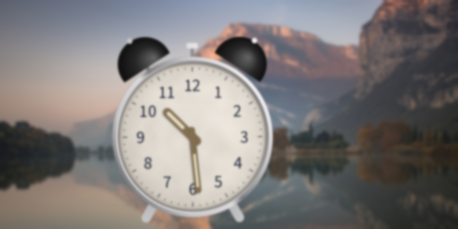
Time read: 10,29
